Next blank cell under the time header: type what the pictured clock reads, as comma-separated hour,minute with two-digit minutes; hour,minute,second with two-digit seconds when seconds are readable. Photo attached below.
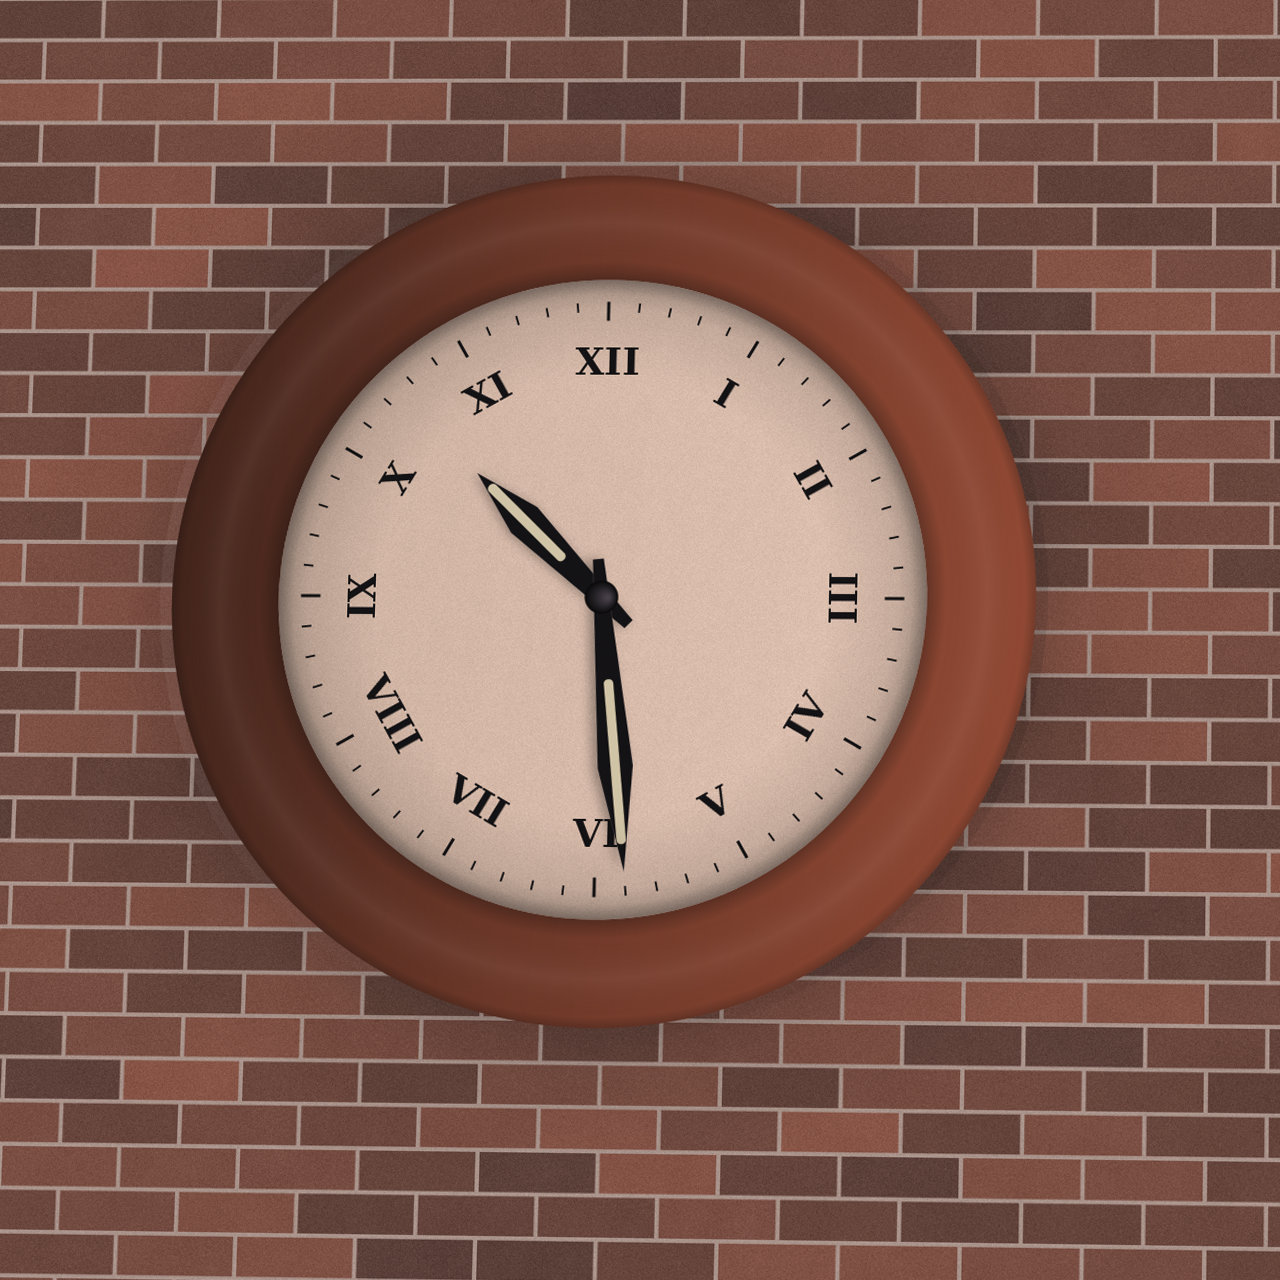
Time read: 10,29
